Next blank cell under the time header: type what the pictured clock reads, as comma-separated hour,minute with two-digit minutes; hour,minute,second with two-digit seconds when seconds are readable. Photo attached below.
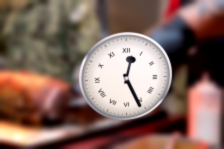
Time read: 12,26
